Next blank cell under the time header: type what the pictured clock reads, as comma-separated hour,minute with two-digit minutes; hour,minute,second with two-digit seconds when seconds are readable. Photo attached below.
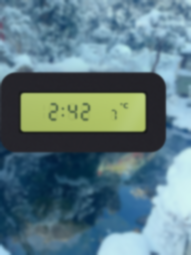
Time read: 2,42
